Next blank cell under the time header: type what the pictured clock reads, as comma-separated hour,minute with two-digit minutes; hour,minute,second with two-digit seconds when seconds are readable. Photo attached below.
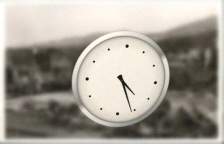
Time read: 4,26
